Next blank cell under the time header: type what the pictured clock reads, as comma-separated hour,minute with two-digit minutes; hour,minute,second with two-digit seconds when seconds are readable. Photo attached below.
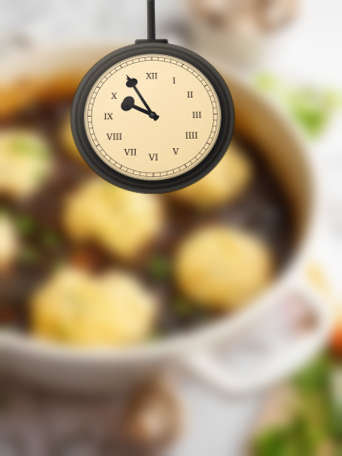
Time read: 9,55
